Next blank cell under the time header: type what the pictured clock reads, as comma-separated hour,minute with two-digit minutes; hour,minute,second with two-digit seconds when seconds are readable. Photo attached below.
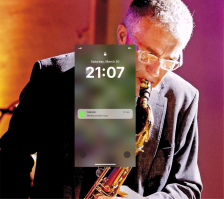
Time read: 21,07
